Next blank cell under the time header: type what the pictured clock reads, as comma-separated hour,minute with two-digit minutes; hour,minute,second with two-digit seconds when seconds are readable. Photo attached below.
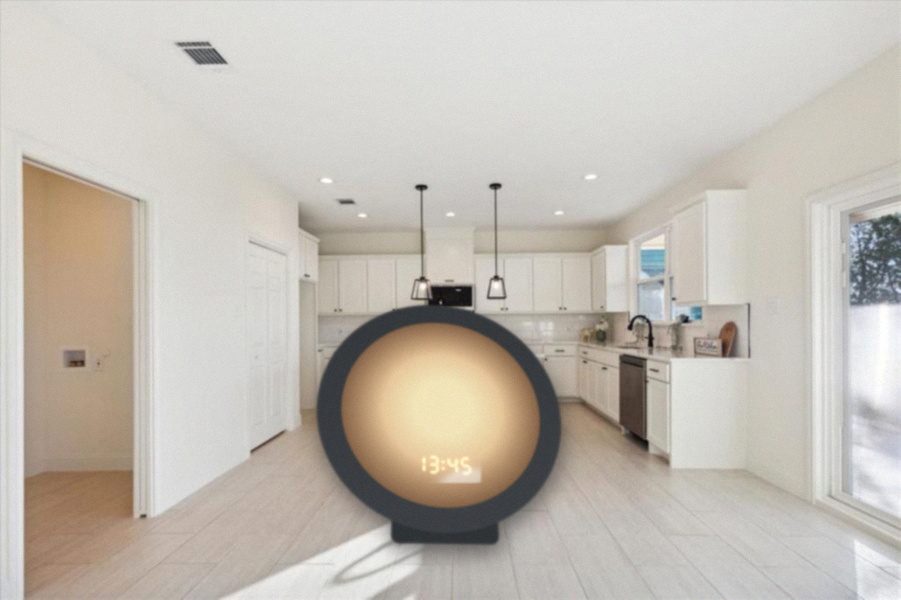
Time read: 13,45
